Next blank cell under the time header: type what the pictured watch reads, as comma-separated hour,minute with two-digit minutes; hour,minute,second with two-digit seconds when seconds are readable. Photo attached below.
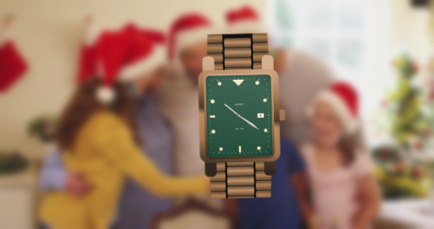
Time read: 10,21
